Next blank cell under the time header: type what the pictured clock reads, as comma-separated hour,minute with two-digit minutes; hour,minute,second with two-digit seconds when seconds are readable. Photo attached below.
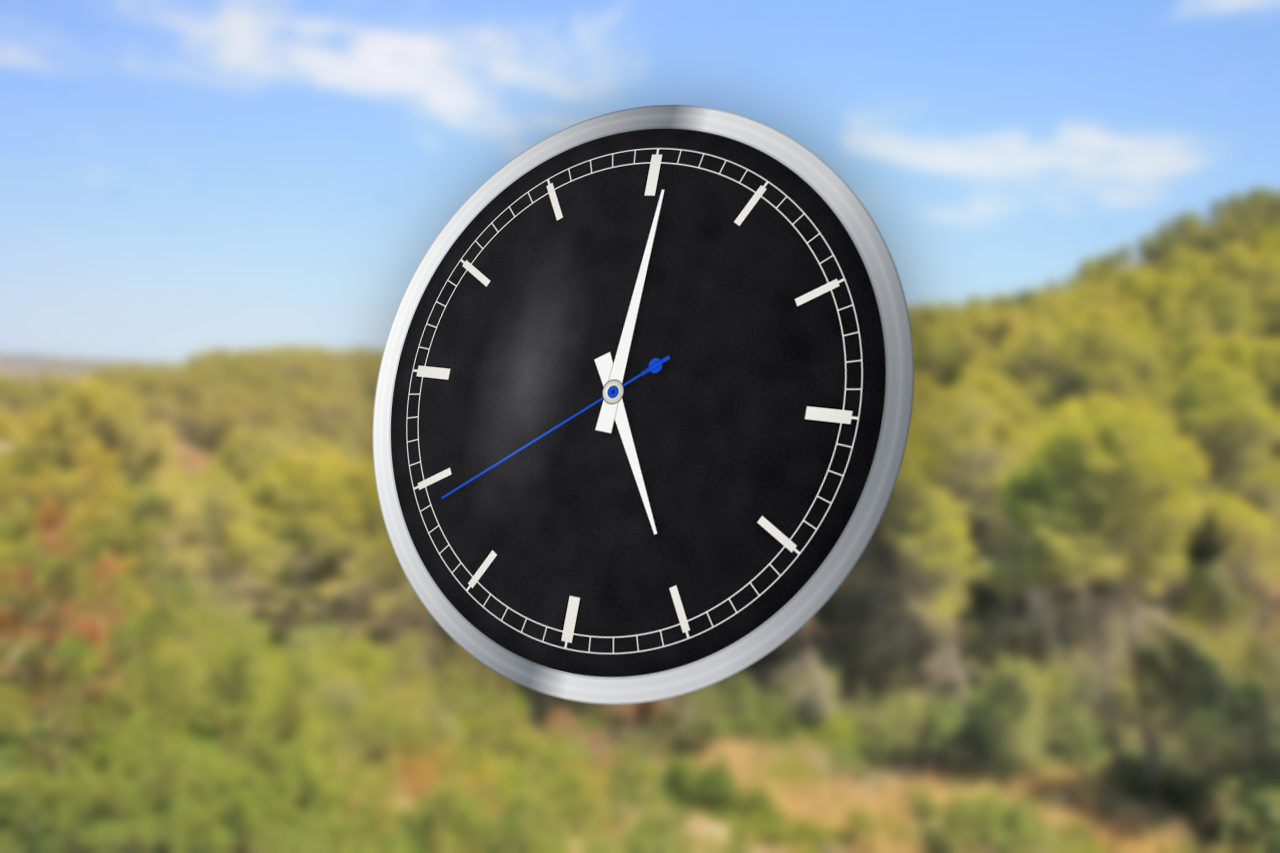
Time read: 5,00,39
